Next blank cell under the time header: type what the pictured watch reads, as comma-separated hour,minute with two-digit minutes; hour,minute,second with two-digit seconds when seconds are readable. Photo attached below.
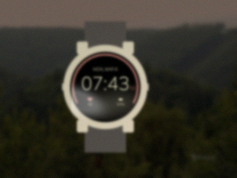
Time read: 7,43
